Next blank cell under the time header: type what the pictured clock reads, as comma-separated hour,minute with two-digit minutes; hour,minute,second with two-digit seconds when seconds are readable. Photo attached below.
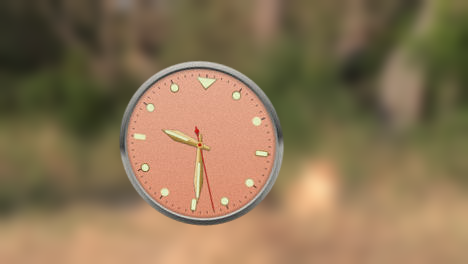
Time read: 9,29,27
